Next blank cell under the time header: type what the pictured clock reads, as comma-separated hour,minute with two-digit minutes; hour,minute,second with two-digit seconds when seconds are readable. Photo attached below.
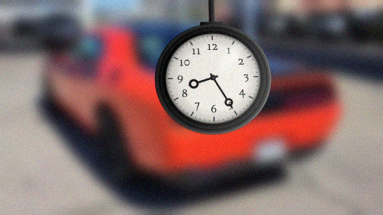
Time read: 8,25
